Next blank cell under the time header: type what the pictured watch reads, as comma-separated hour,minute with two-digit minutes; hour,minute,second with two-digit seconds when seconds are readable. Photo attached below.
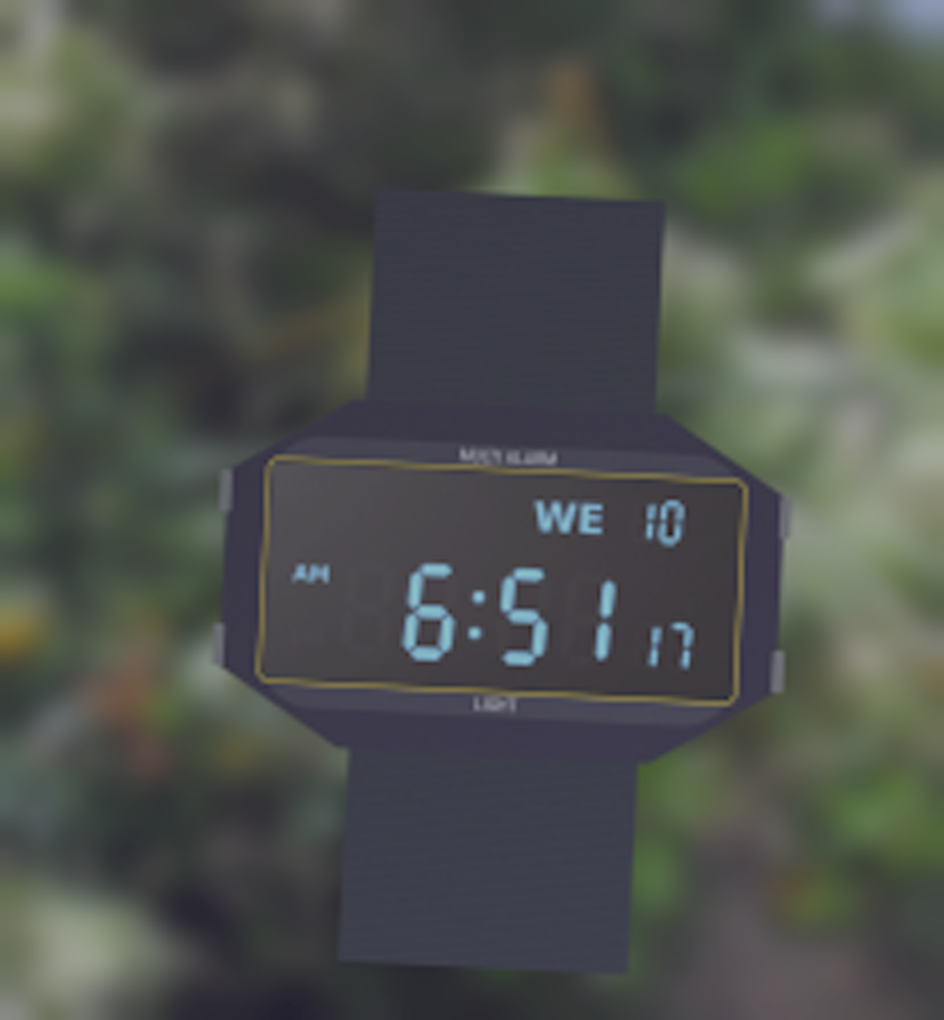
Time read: 6,51,17
